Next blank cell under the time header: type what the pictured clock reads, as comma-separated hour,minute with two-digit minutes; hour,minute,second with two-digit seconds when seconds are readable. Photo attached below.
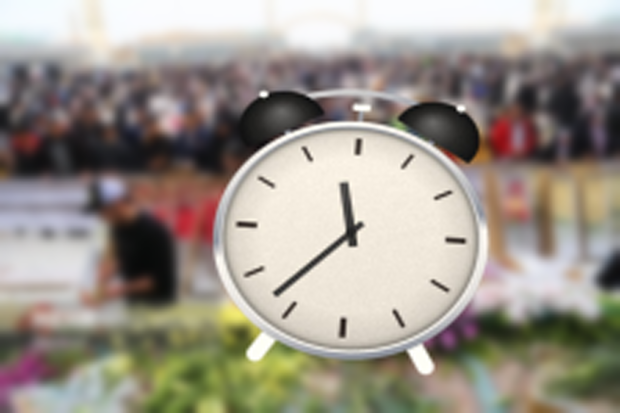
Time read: 11,37
